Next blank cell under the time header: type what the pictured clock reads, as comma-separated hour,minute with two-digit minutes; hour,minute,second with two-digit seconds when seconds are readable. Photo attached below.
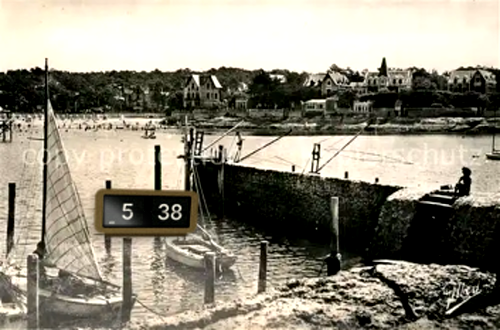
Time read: 5,38
